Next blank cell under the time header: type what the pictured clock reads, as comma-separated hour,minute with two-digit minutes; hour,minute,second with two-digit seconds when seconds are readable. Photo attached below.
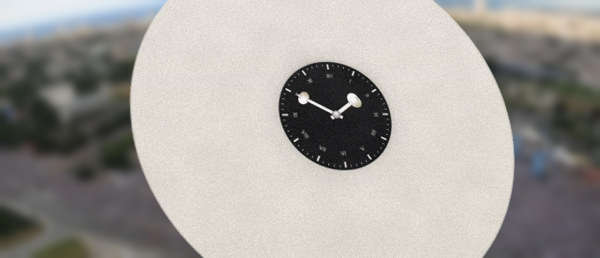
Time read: 1,50
